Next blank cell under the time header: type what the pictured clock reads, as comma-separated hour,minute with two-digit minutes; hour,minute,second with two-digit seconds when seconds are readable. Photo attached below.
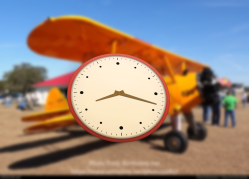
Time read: 8,18
